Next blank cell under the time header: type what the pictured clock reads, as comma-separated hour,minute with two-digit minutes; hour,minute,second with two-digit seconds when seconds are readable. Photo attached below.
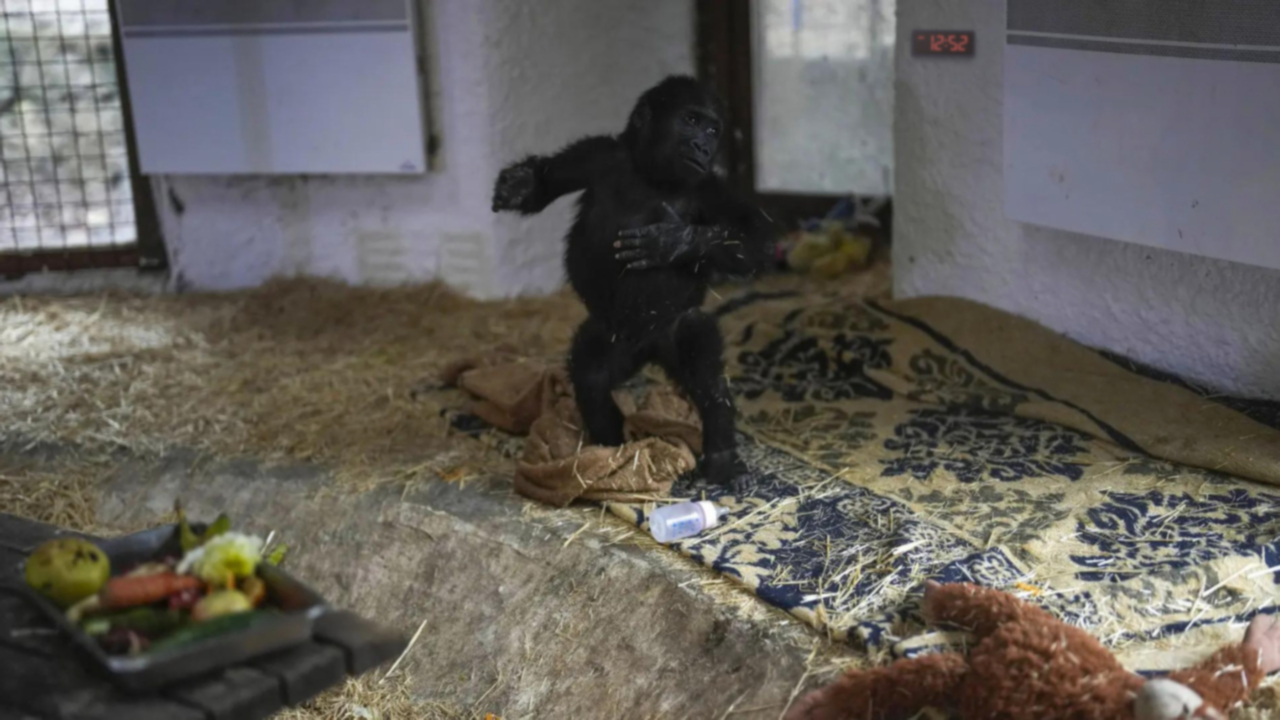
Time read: 12,52
